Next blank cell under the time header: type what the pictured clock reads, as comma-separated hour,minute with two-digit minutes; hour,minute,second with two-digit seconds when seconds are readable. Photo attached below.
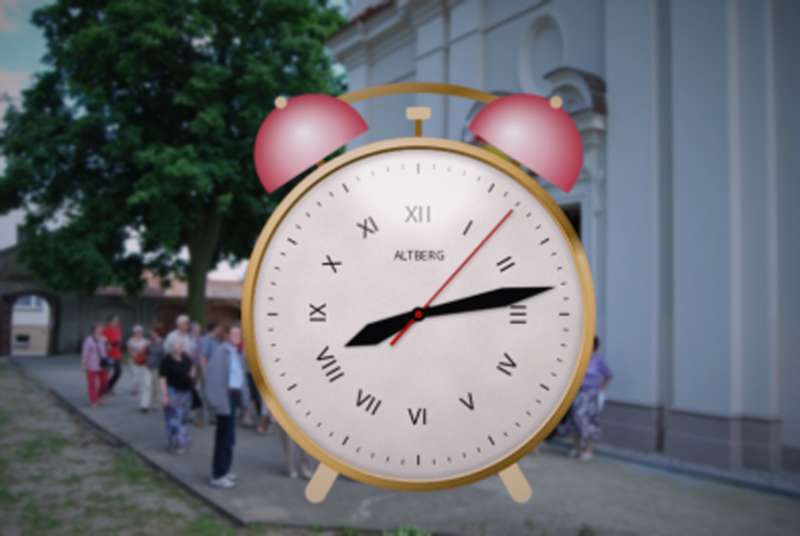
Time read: 8,13,07
